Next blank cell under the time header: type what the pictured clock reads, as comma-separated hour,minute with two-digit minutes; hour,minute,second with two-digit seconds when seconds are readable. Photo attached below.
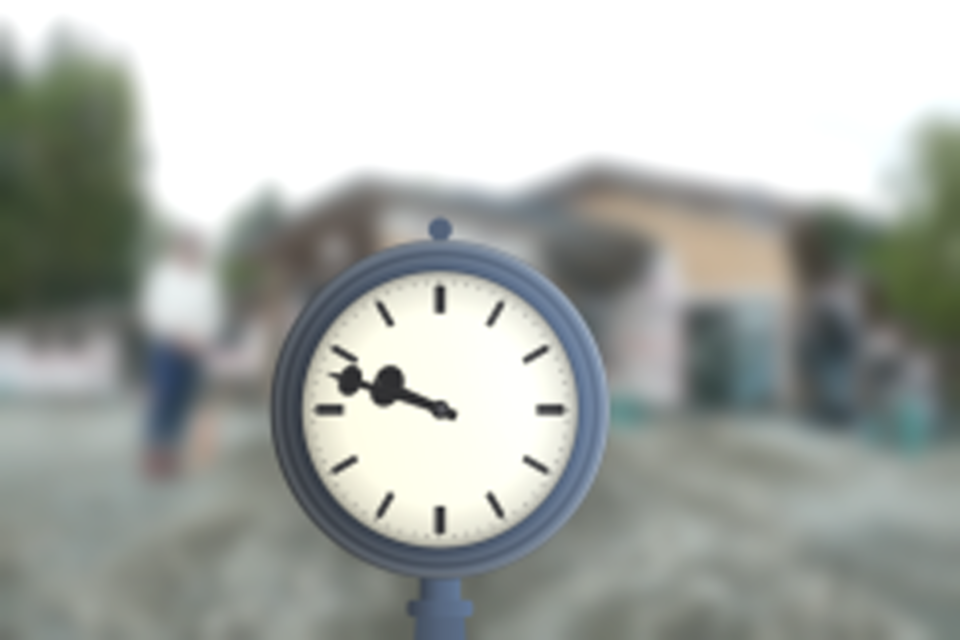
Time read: 9,48
